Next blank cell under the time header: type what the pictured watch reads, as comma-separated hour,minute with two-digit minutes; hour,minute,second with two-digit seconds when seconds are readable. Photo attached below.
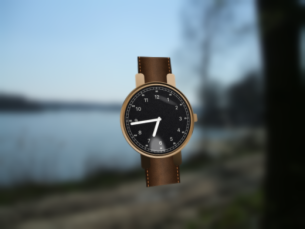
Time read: 6,44
